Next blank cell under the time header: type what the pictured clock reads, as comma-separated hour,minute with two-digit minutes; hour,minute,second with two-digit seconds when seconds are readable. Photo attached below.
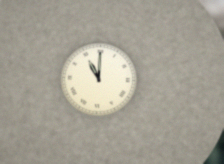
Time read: 11,00
